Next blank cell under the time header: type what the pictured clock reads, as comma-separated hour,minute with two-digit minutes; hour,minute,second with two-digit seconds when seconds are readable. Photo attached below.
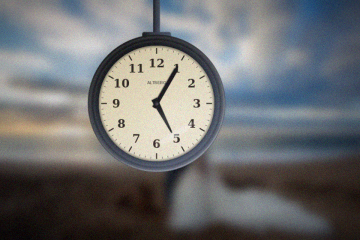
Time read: 5,05
